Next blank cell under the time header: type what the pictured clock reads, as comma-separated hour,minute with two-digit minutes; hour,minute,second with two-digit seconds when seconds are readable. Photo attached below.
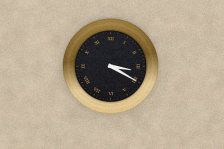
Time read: 3,20
